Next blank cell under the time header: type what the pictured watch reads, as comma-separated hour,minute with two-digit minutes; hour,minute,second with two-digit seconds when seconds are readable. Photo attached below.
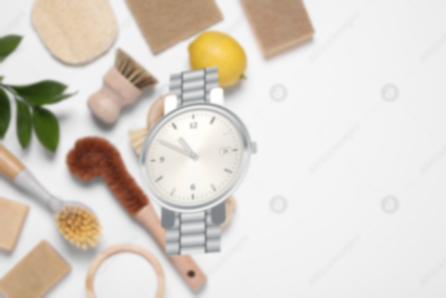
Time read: 10,50
